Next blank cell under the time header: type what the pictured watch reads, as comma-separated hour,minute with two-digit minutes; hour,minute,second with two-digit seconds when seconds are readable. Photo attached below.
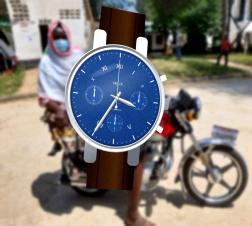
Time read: 3,35
